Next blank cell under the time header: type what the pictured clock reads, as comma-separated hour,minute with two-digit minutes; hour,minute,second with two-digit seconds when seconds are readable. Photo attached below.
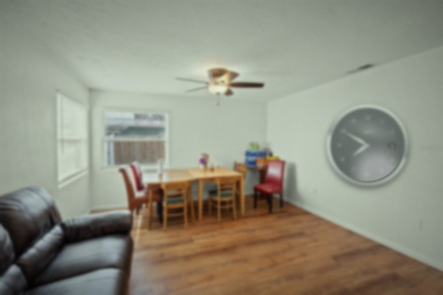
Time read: 7,50
